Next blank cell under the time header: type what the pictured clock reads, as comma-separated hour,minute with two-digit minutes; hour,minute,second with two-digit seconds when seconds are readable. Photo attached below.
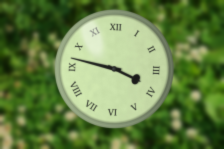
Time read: 3,47
